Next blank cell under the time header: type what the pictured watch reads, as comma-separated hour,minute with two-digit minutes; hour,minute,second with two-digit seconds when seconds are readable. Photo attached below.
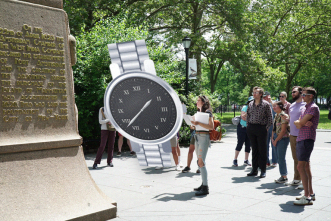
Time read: 1,38
